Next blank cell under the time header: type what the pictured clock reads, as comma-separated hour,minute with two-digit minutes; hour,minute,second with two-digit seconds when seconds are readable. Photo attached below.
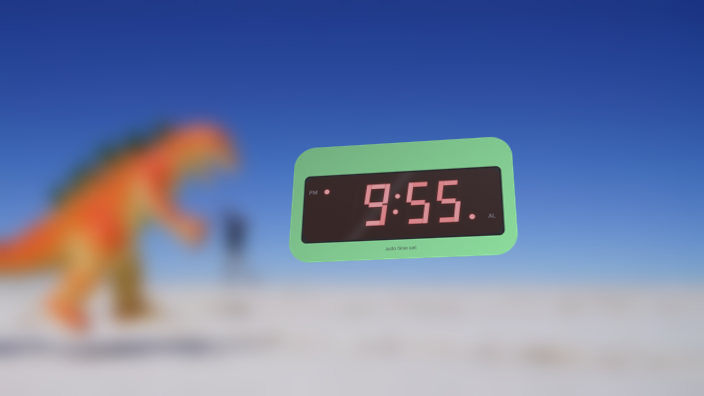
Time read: 9,55
